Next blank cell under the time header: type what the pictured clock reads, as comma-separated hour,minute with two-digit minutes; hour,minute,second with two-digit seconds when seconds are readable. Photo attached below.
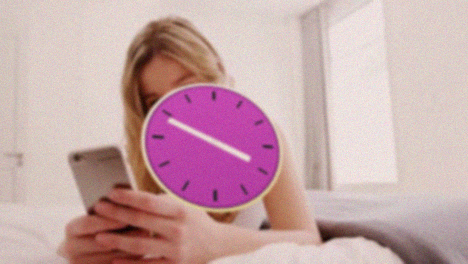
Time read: 3,49
